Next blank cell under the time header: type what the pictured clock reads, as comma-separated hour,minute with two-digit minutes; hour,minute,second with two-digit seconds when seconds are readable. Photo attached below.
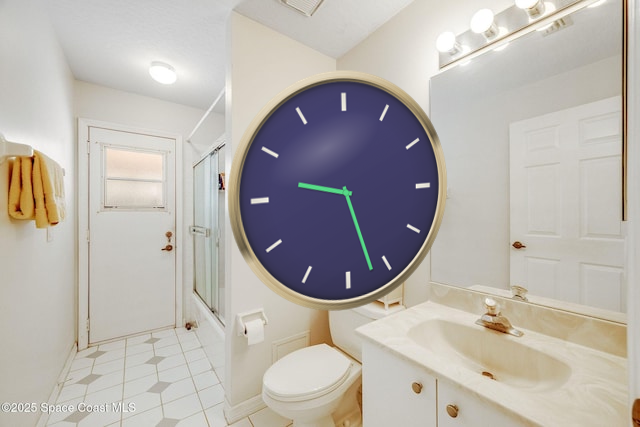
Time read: 9,27
